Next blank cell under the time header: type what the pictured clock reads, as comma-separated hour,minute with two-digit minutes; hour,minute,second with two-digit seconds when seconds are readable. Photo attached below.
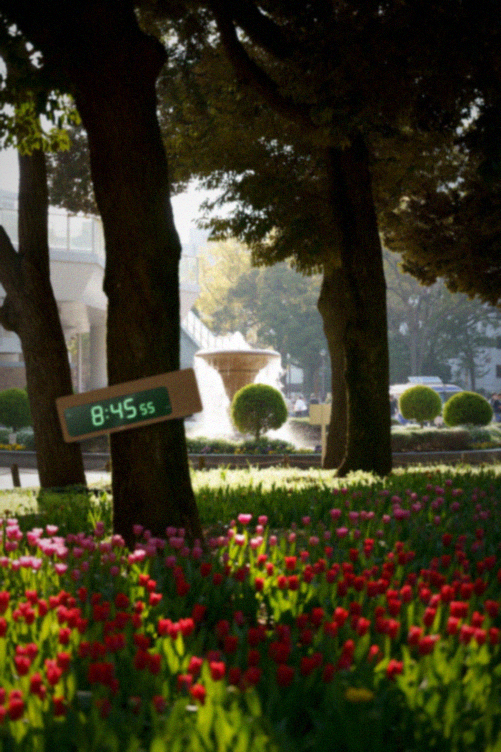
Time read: 8,45
